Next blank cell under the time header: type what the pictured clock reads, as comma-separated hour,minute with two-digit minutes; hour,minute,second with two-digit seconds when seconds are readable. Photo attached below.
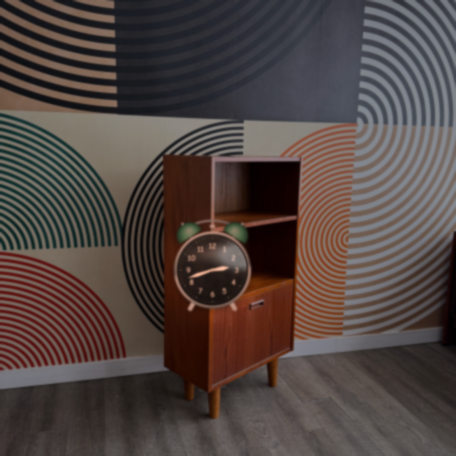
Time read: 2,42
